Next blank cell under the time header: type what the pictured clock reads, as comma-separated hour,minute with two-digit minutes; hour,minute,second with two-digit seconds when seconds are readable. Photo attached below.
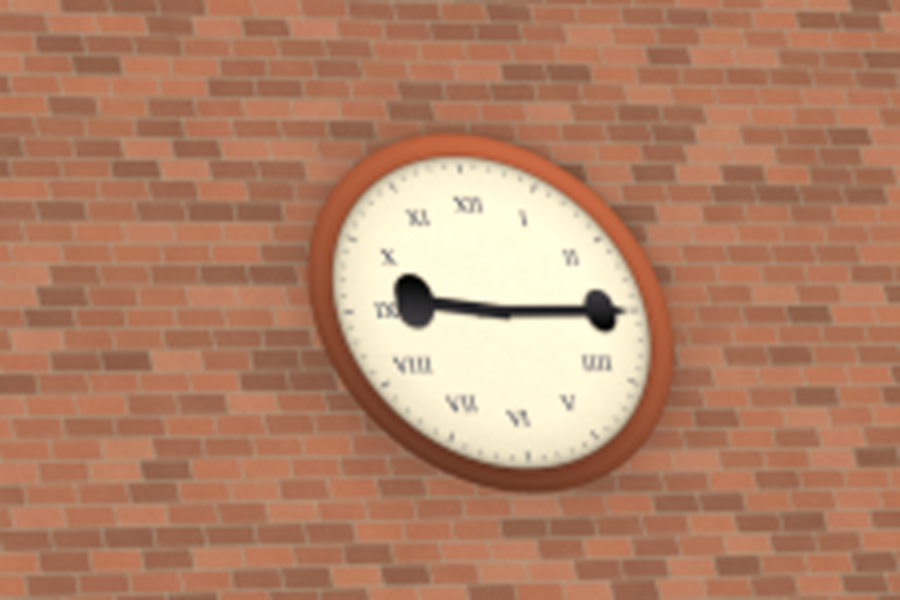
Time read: 9,15
